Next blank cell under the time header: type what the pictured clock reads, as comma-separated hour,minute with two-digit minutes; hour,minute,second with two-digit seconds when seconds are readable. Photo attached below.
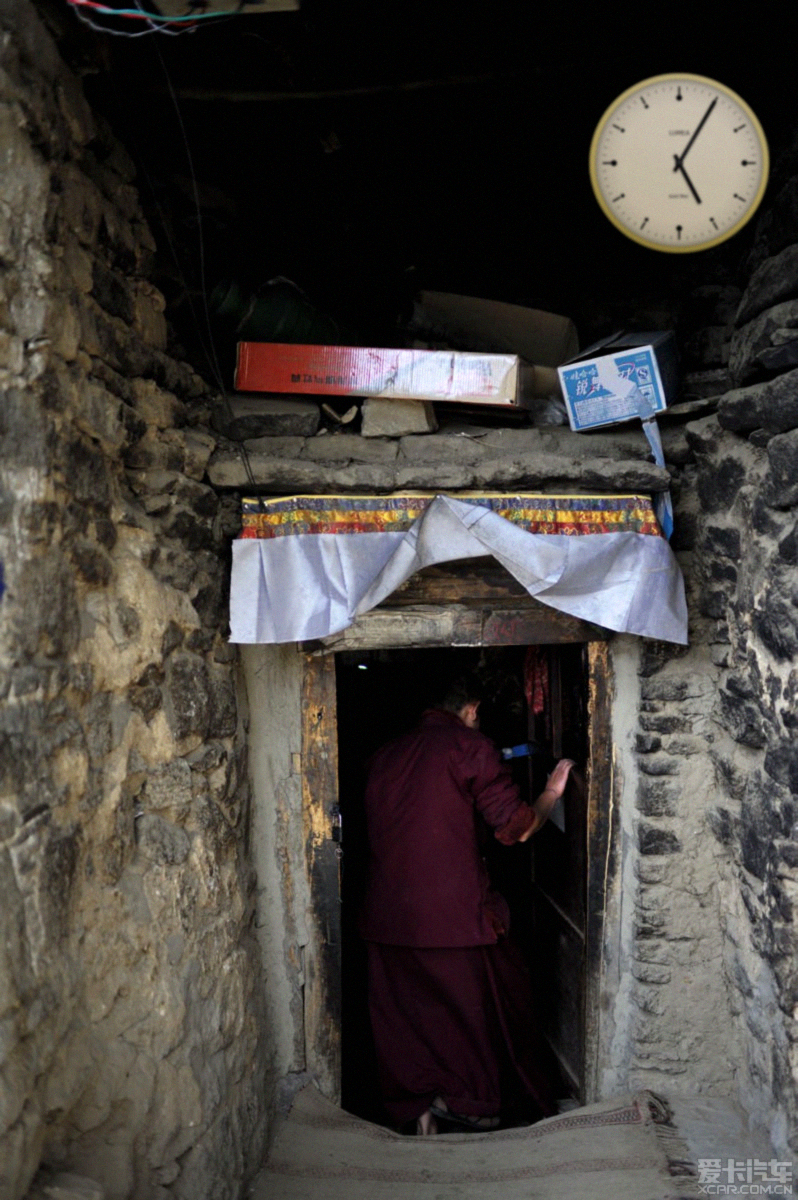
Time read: 5,05
